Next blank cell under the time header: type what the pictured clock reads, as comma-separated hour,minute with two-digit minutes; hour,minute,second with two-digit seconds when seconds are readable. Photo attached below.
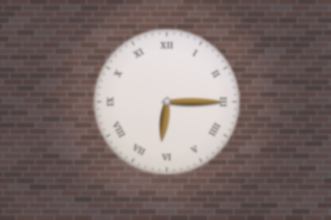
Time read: 6,15
